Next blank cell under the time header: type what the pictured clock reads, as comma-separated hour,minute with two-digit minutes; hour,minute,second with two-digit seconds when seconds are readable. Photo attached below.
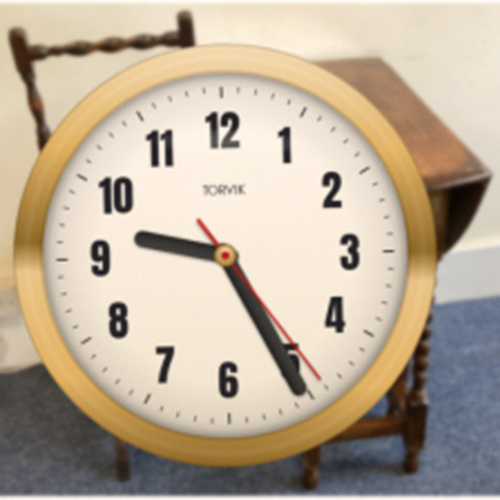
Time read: 9,25,24
